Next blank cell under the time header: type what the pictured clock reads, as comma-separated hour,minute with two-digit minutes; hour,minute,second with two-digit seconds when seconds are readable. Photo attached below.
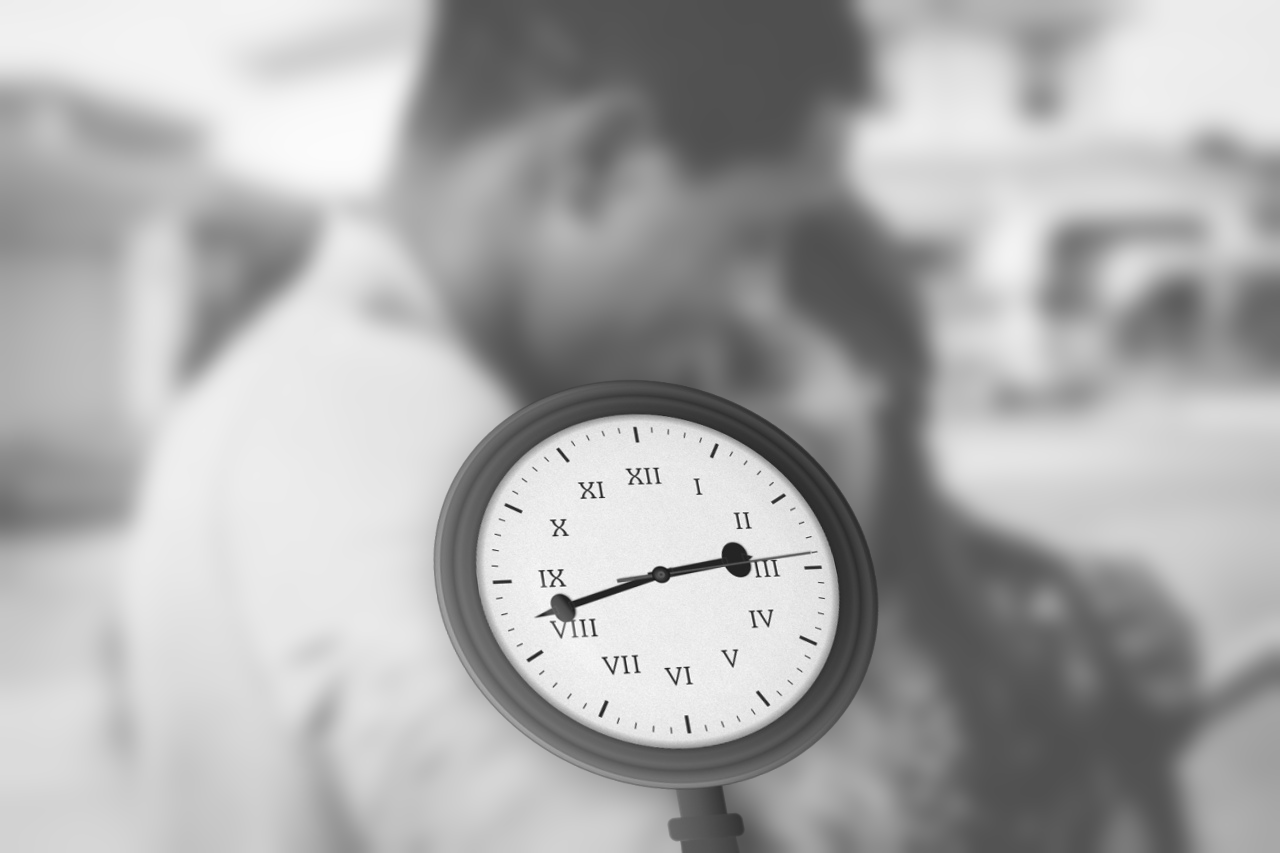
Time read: 2,42,14
